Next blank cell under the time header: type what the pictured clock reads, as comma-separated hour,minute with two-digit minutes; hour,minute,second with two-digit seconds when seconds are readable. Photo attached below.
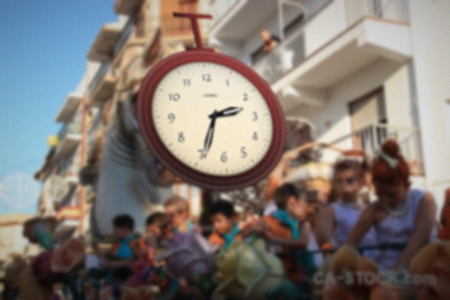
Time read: 2,34
